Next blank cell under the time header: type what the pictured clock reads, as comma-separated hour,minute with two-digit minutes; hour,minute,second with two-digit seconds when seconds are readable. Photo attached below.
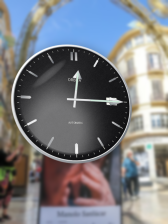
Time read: 12,15
